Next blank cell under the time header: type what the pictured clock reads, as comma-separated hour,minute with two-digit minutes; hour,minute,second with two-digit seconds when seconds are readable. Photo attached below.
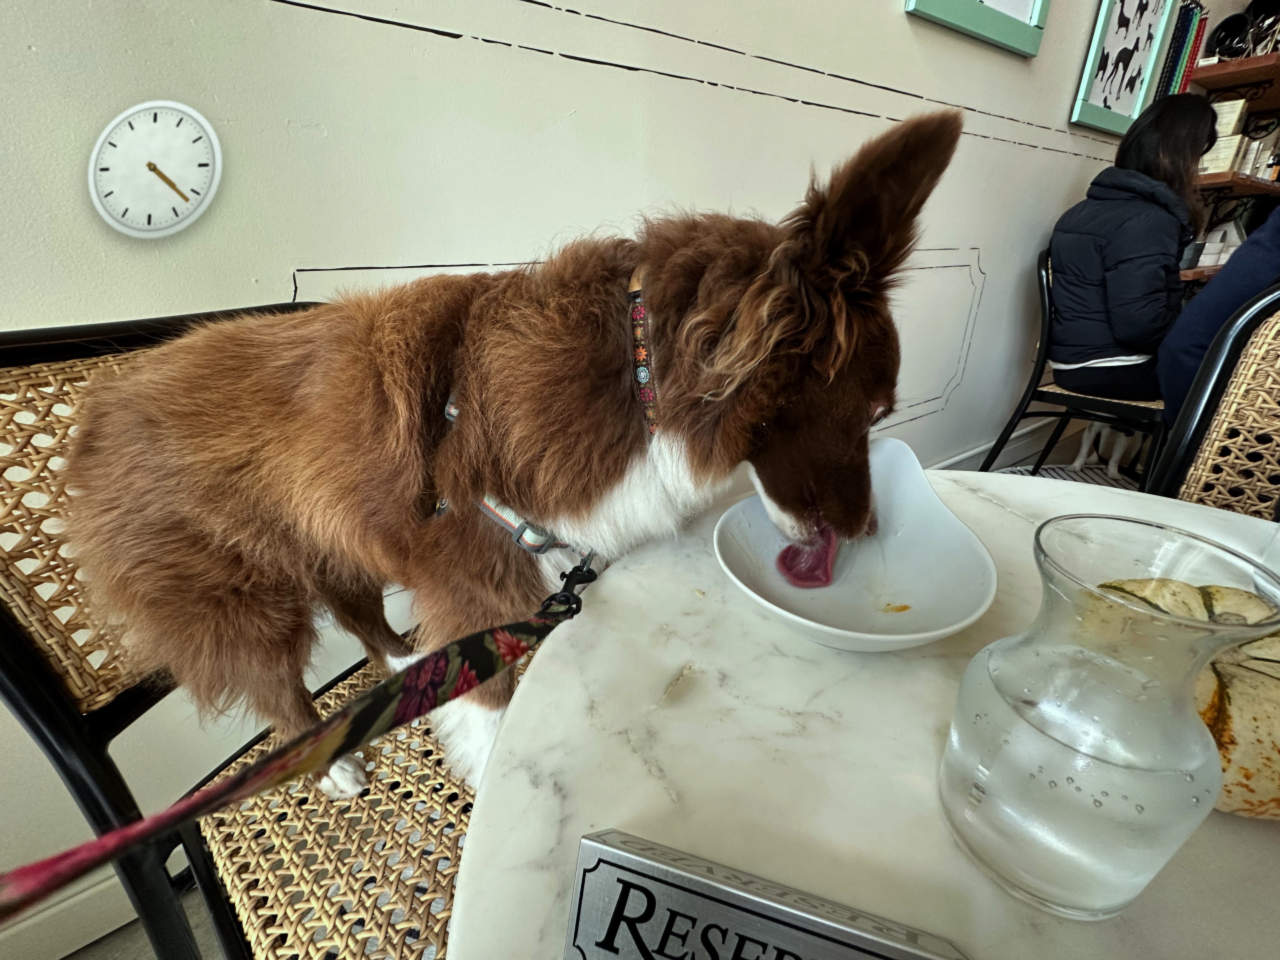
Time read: 4,22
